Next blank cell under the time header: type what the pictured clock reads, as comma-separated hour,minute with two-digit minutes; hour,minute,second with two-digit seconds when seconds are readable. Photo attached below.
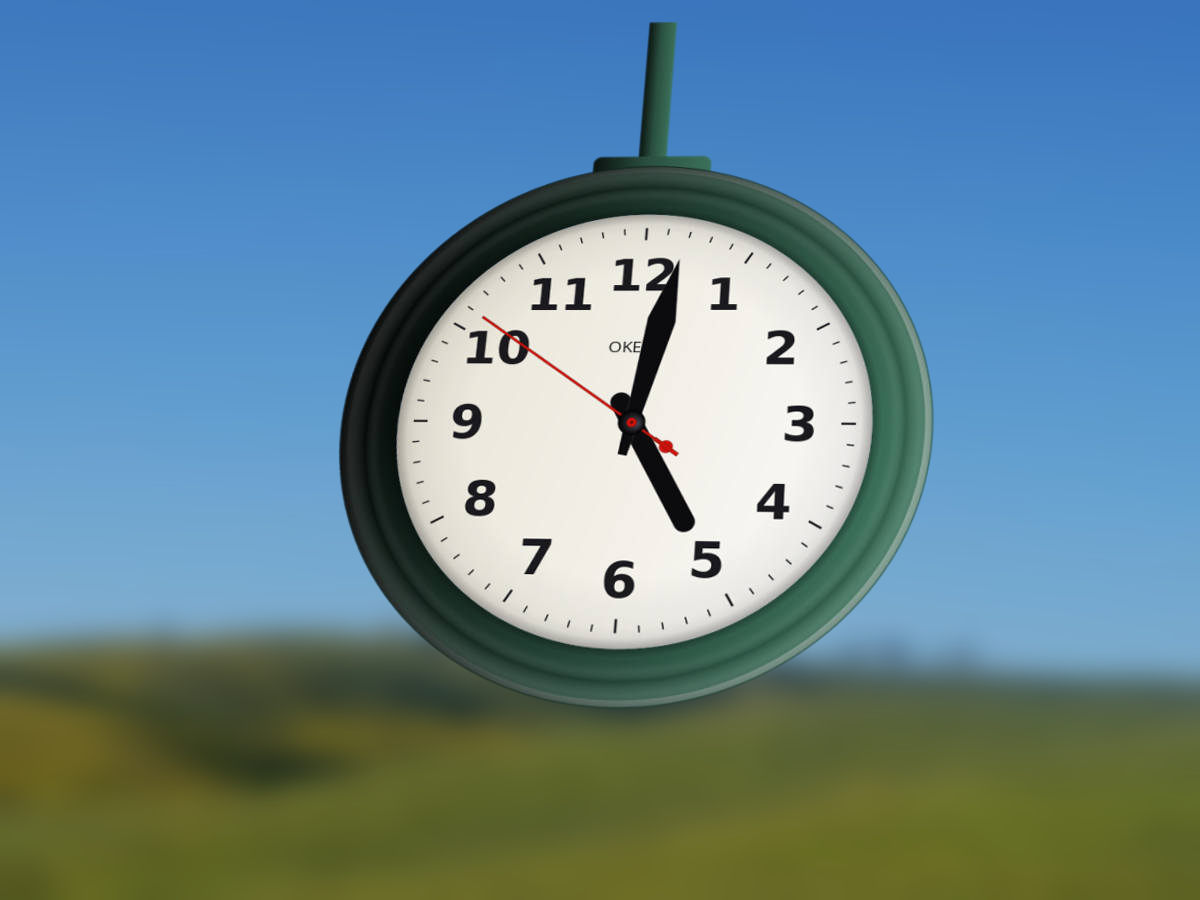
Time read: 5,01,51
